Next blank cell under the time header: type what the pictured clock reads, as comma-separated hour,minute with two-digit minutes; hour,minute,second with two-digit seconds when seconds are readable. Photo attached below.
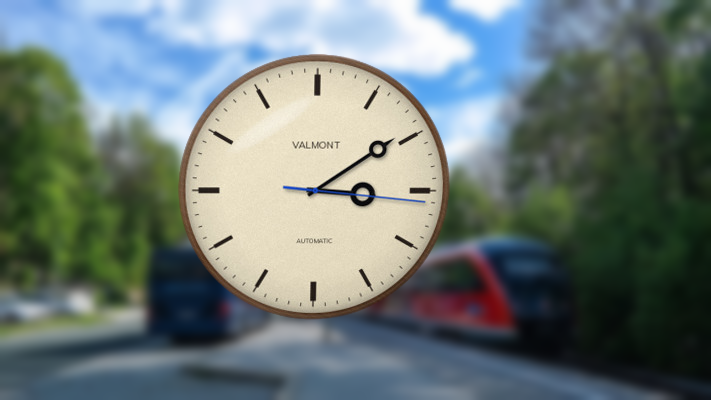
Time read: 3,09,16
